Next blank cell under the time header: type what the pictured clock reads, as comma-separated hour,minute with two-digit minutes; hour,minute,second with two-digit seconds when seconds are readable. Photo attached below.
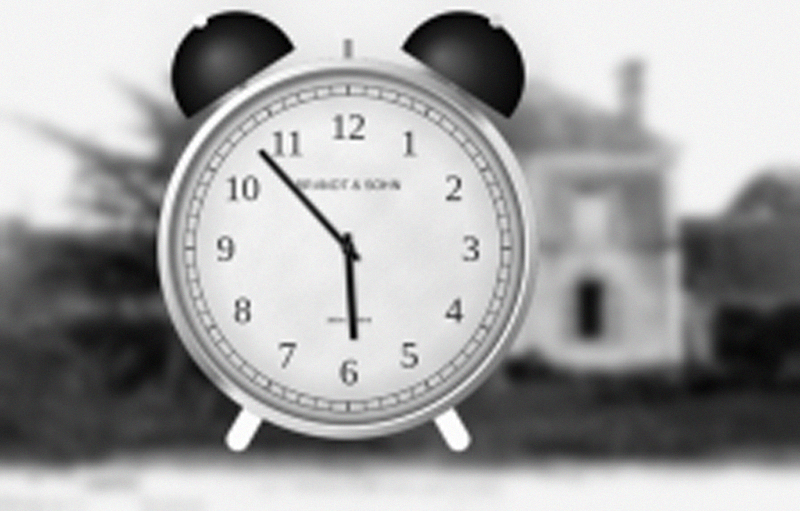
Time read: 5,53
